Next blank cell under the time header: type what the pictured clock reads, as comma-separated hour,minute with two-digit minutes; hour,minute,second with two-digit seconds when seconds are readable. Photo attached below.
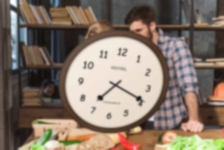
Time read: 7,19
